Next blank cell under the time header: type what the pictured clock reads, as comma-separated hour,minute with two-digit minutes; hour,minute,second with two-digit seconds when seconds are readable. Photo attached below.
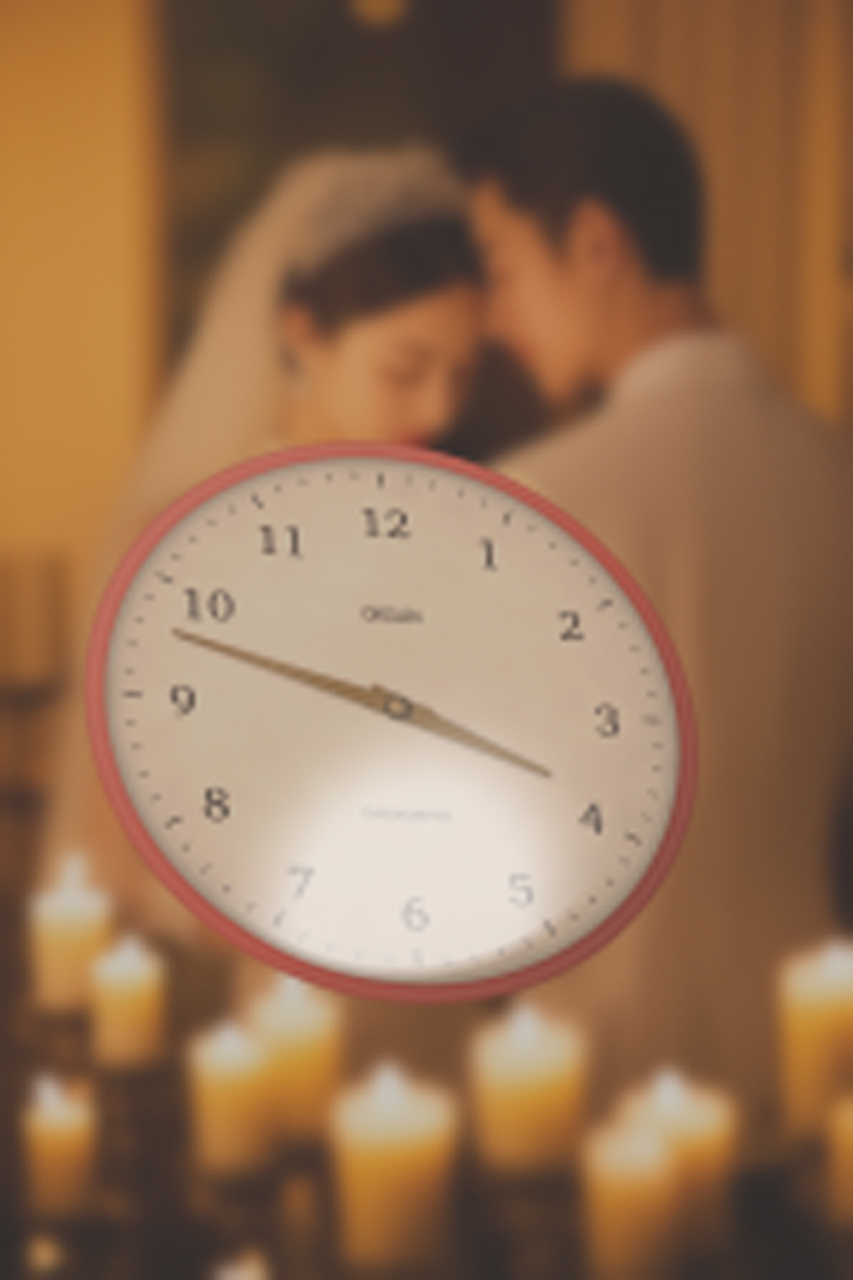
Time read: 3,48
